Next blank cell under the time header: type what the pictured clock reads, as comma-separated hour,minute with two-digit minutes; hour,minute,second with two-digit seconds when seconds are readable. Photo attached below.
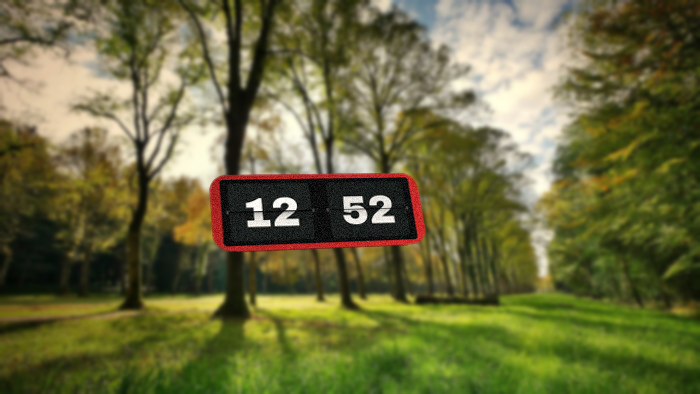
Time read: 12,52
